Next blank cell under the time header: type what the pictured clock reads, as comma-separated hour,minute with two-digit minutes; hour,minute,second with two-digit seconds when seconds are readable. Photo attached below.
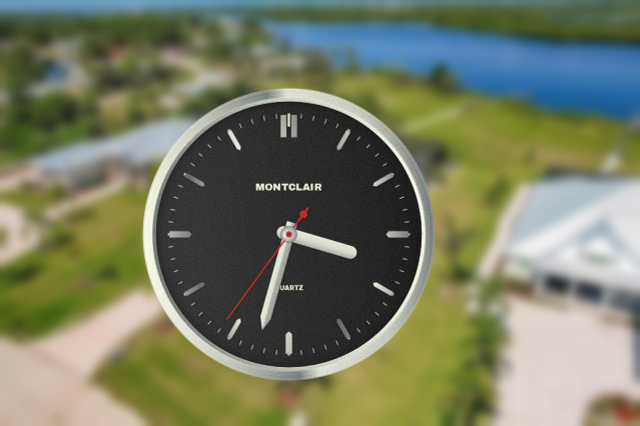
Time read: 3,32,36
